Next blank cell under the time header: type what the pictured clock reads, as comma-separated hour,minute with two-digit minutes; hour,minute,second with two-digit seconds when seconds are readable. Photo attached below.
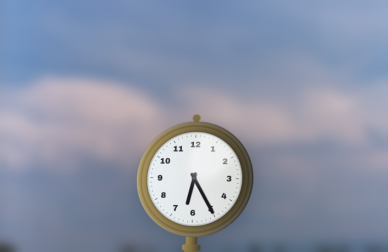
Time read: 6,25
